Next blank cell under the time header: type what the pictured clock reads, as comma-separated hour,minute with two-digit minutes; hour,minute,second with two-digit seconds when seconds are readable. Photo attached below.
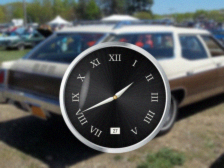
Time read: 1,41
